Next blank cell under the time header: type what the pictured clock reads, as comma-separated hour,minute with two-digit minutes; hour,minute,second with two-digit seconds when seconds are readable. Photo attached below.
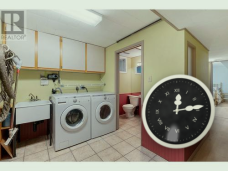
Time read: 12,14
